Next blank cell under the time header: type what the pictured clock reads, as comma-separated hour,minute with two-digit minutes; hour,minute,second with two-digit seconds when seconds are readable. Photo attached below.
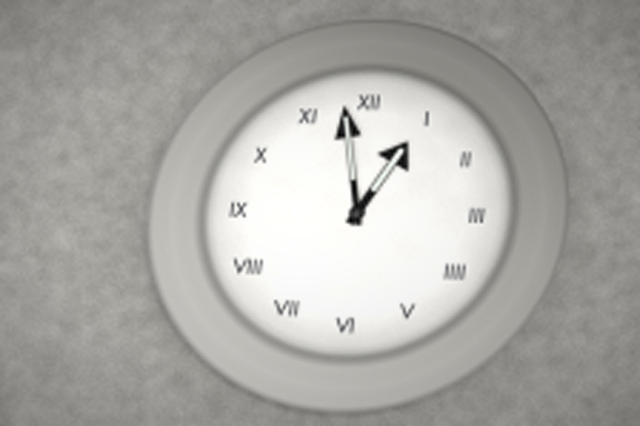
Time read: 12,58
